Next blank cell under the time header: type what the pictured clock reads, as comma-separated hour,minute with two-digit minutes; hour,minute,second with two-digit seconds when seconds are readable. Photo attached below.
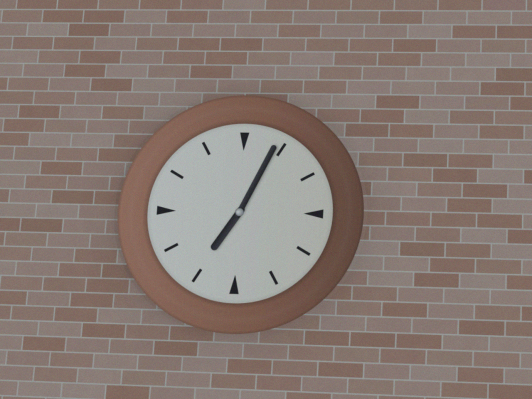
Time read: 7,04
